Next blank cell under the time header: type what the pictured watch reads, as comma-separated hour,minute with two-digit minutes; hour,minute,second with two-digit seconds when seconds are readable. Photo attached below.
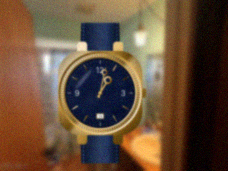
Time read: 1,02
